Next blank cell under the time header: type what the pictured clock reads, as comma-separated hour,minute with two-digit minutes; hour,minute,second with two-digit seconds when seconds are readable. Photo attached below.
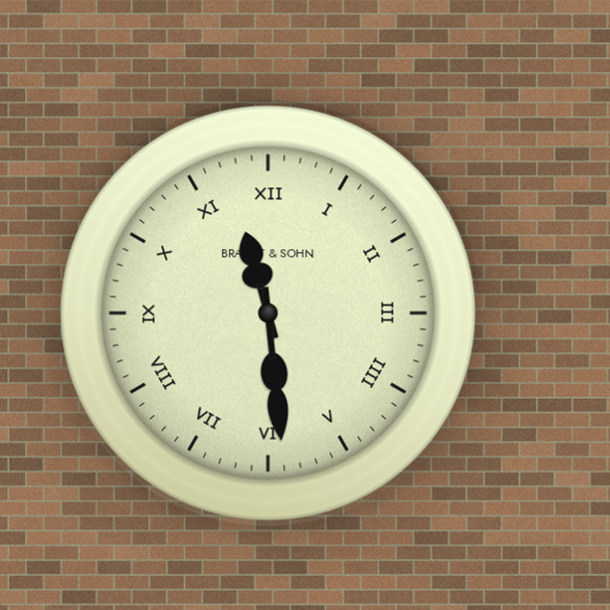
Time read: 11,29
